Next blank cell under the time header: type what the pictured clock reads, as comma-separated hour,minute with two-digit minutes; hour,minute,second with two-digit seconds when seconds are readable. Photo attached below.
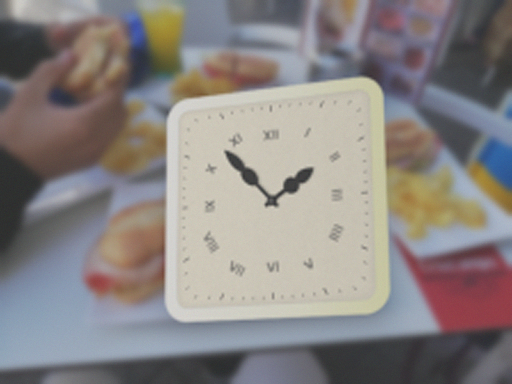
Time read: 1,53
